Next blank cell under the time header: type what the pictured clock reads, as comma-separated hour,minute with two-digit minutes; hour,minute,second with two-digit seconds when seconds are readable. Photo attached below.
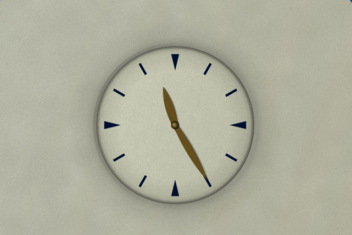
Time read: 11,25
